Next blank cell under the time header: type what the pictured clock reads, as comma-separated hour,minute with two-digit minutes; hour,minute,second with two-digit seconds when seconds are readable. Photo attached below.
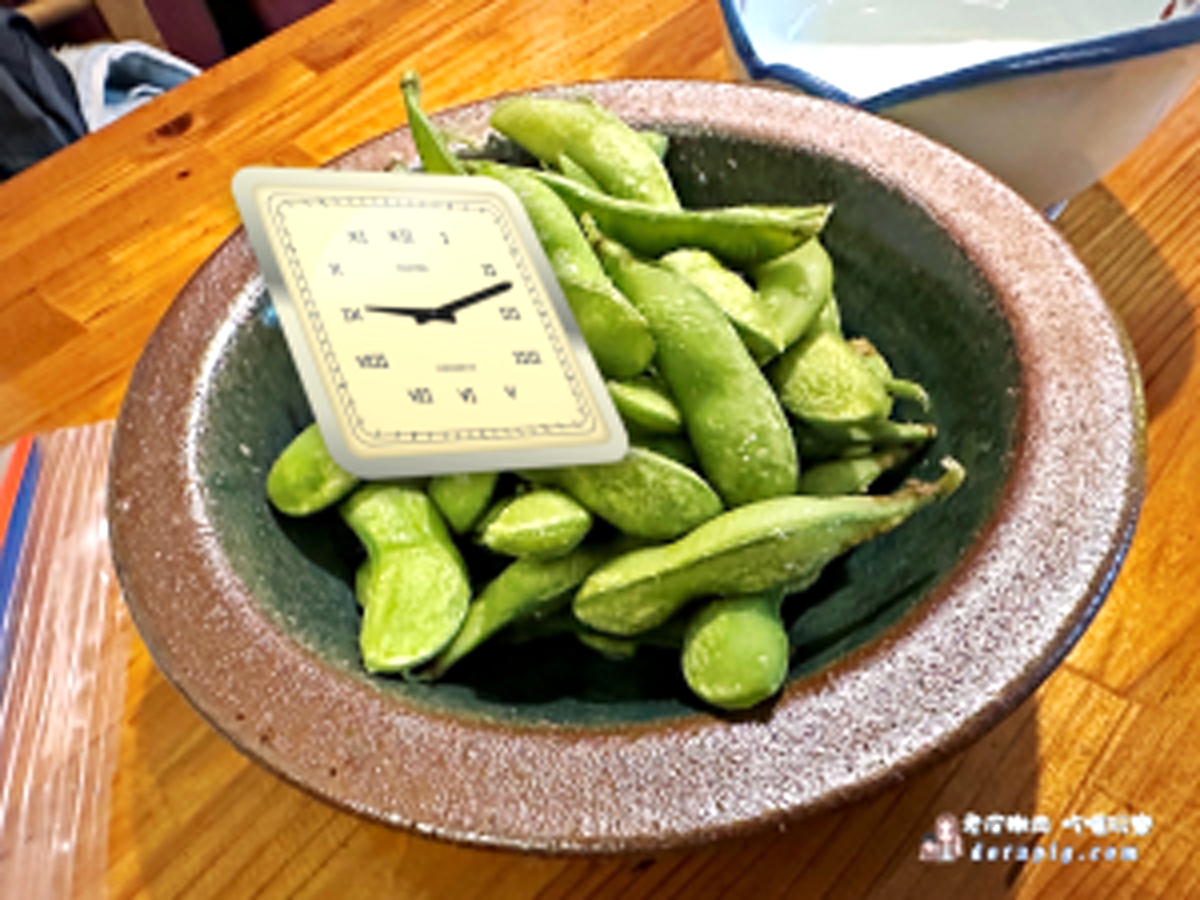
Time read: 9,12
